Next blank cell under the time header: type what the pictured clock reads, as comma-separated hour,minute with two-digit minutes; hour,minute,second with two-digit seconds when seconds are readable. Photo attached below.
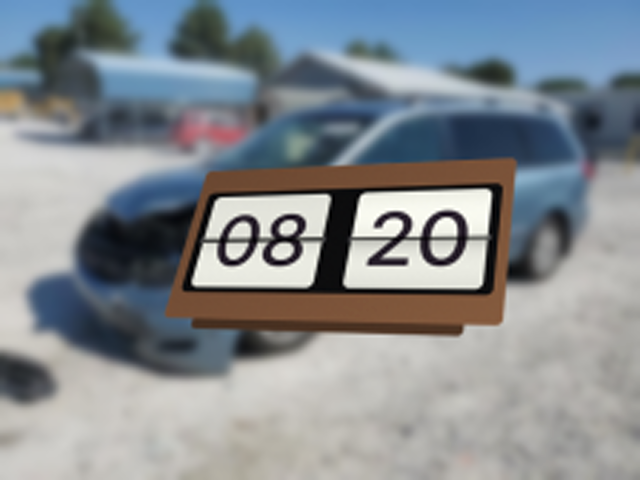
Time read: 8,20
